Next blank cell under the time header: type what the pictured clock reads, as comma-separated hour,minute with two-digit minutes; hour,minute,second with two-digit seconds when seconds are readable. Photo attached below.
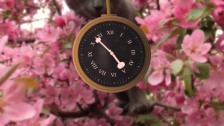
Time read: 4,53
